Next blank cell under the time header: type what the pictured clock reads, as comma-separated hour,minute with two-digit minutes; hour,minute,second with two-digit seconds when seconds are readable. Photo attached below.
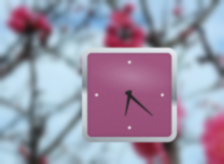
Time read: 6,22
